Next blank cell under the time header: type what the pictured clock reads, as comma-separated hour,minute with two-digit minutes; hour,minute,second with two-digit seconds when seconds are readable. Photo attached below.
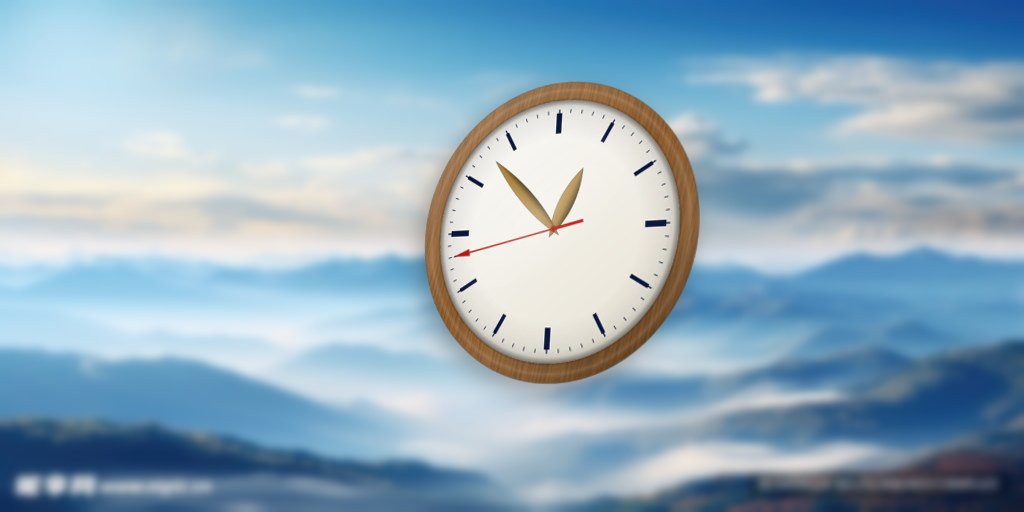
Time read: 12,52,43
